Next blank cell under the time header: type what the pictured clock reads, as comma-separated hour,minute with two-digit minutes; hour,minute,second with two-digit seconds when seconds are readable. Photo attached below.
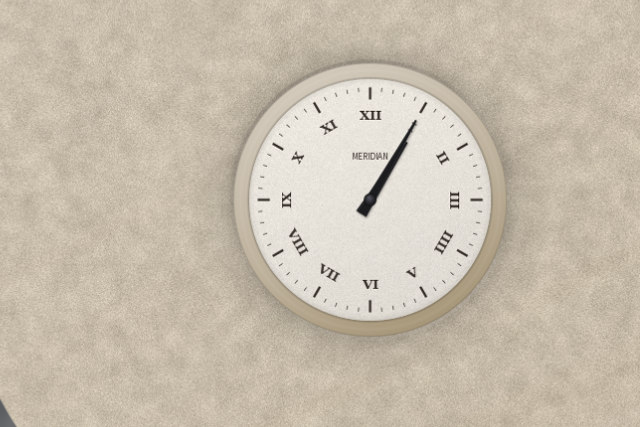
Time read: 1,05
